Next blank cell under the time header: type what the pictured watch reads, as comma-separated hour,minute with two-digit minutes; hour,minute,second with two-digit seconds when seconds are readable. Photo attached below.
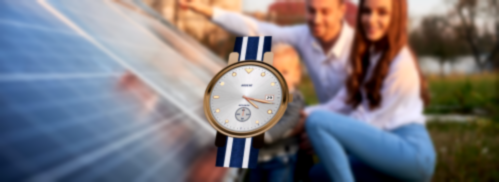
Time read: 4,17
